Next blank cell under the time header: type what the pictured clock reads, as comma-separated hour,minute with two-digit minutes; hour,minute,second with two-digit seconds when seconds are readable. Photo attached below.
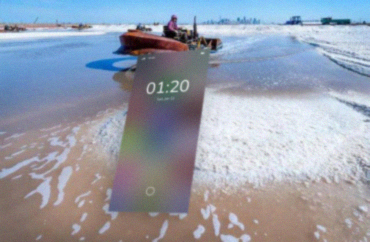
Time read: 1,20
